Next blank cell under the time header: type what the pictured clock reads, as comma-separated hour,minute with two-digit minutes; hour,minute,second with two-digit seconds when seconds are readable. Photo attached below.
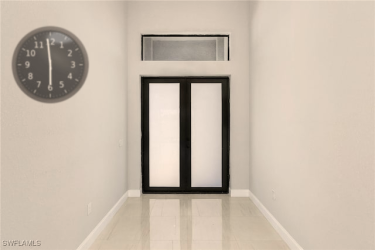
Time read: 5,59
